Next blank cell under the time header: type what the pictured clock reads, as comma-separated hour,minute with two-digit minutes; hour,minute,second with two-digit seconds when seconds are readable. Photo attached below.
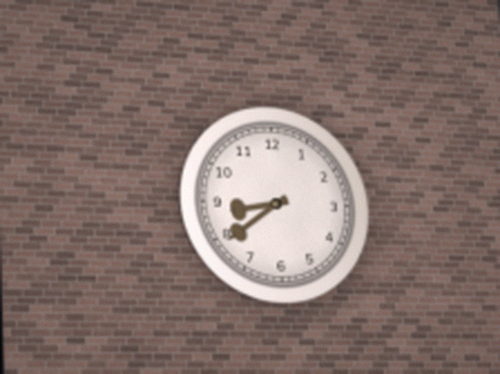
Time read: 8,39
